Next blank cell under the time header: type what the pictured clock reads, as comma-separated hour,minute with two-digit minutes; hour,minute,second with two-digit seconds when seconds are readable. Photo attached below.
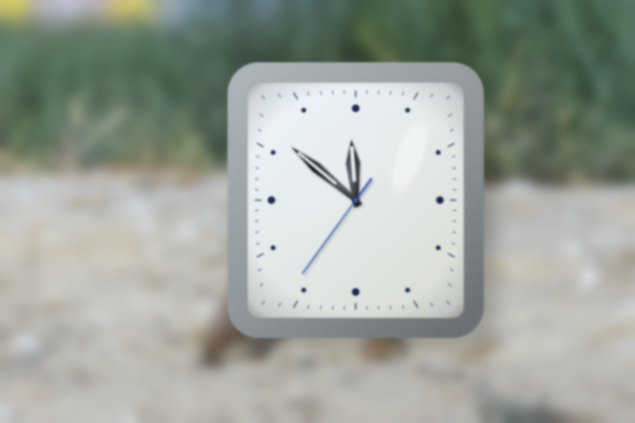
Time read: 11,51,36
